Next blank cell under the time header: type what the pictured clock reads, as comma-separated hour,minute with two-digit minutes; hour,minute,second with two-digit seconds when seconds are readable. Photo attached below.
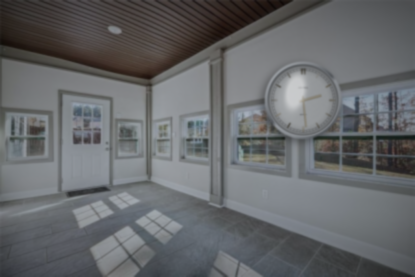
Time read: 2,29
